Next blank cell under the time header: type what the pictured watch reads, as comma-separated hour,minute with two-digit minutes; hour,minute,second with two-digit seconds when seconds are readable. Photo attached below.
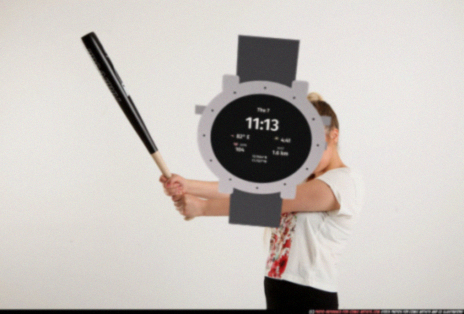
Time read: 11,13
